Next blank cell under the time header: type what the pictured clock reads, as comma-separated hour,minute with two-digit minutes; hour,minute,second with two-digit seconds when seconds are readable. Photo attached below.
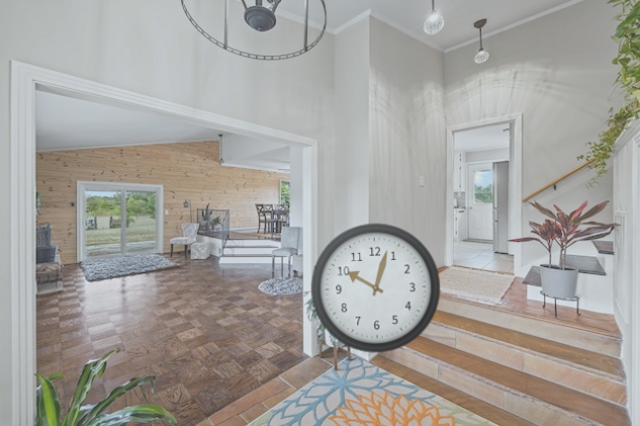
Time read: 10,03
